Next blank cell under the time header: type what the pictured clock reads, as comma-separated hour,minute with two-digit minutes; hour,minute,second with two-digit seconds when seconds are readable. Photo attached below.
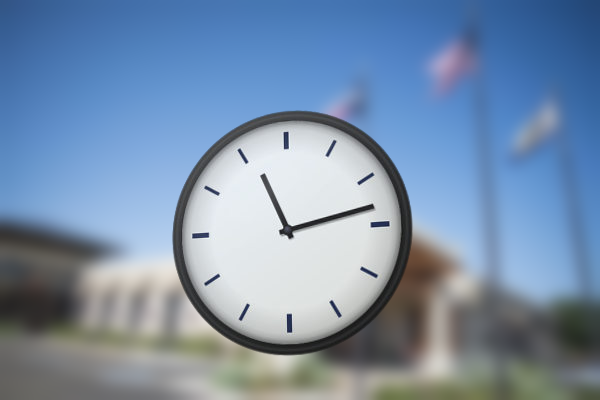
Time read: 11,13
